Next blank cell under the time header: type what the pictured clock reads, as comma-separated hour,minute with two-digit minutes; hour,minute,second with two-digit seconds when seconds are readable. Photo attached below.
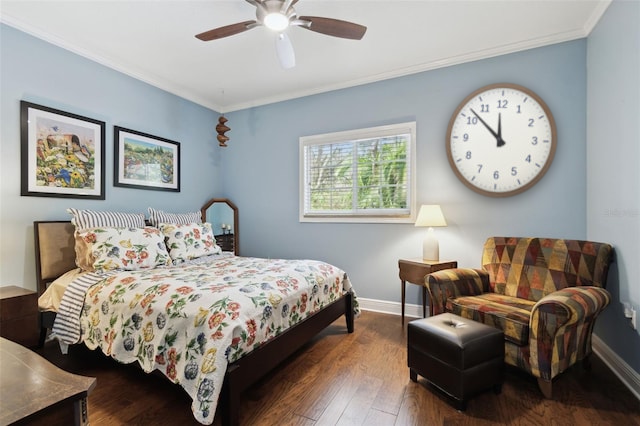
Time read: 11,52
